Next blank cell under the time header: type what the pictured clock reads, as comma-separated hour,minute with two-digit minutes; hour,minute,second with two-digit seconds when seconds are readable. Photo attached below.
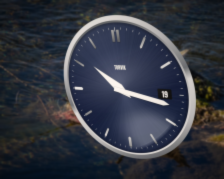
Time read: 10,17
